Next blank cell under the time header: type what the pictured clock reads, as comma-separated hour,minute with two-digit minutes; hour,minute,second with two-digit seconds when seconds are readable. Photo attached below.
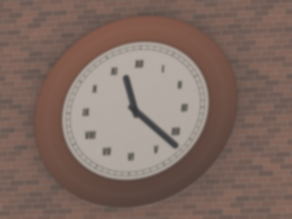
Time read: 11,22
